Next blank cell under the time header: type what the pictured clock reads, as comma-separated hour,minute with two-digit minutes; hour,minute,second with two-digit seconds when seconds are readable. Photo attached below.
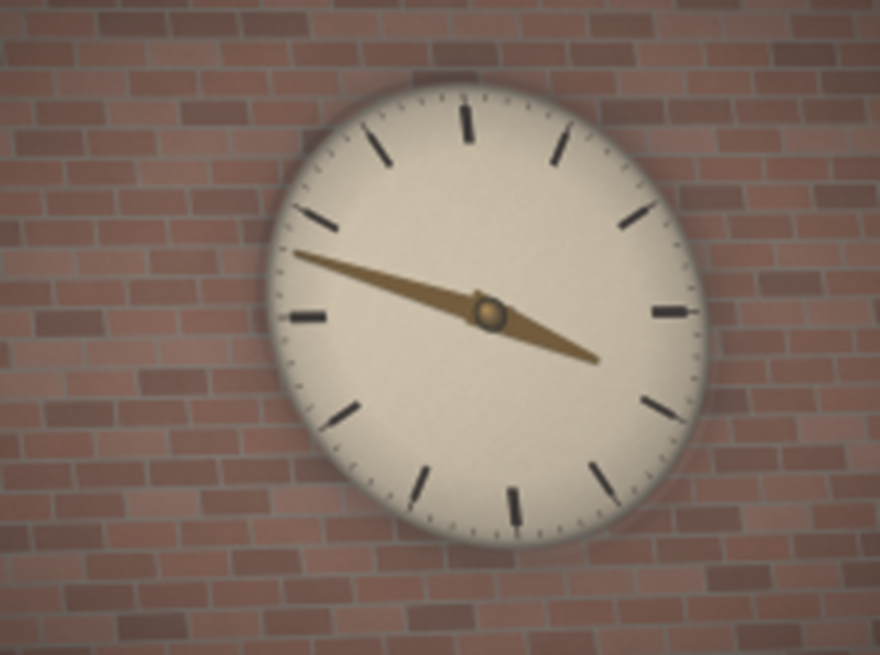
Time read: 3,48
